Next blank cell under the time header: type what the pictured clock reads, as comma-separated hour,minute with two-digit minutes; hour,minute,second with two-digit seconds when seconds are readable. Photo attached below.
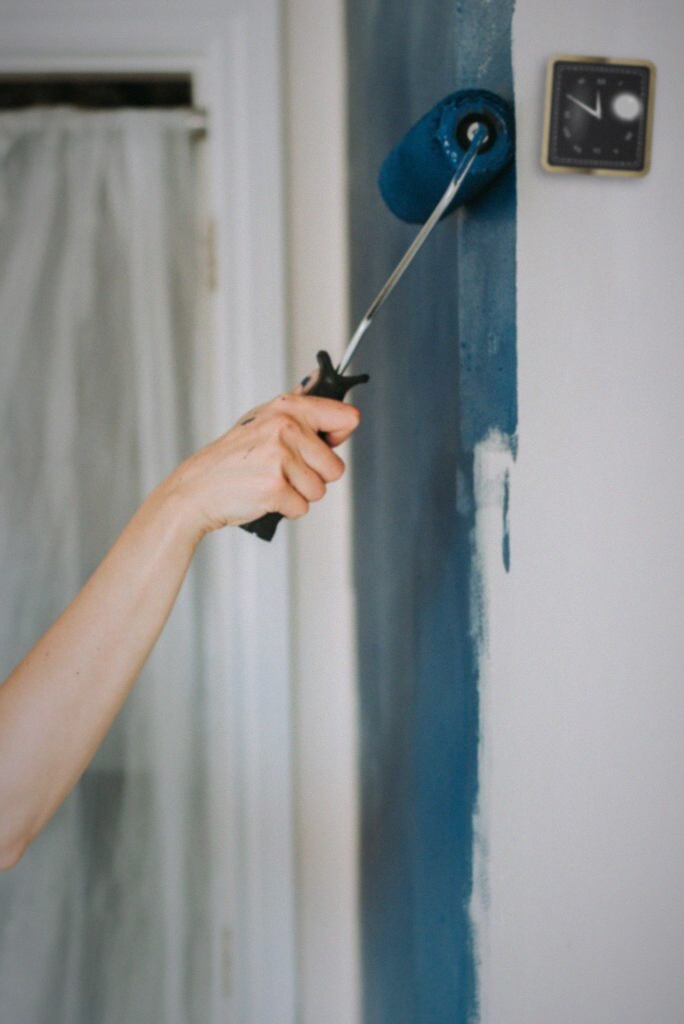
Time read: 11,50
